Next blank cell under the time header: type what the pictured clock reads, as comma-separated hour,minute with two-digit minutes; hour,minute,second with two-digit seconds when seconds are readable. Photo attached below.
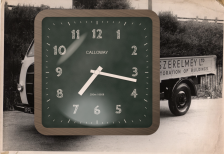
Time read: 7,17
